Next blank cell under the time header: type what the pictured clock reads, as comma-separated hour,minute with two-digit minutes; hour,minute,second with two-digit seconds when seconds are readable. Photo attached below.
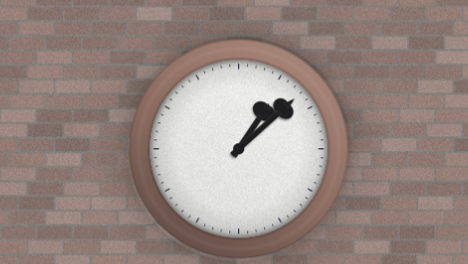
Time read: 1,08
